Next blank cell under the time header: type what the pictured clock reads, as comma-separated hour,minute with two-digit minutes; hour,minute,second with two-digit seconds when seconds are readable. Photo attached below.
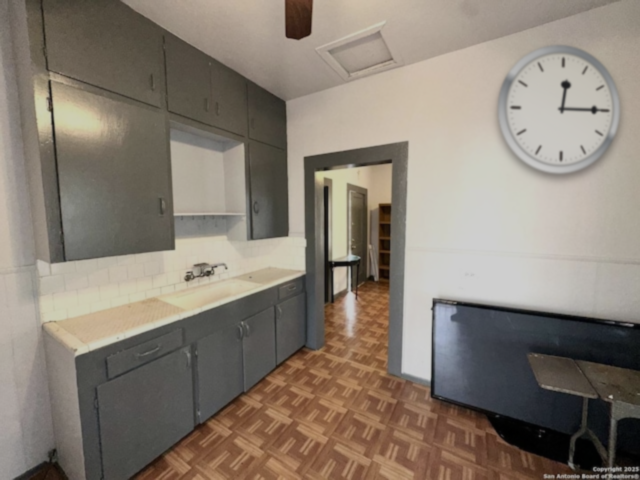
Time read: 12,15
